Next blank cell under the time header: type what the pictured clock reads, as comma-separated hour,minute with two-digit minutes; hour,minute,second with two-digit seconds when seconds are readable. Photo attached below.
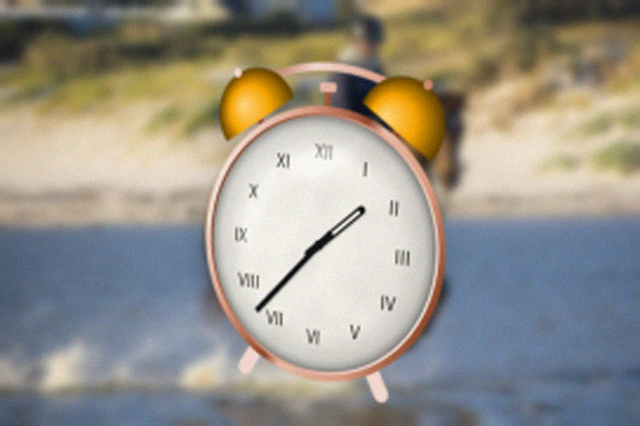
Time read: 1,37
